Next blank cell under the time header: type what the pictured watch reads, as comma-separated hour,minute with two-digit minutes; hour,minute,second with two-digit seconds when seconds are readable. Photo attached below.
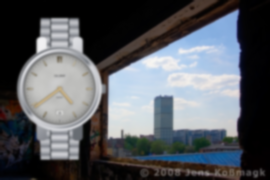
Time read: 4,39
